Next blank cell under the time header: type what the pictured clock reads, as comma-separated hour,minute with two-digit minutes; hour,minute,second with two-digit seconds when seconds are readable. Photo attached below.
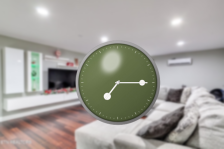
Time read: 7,15
